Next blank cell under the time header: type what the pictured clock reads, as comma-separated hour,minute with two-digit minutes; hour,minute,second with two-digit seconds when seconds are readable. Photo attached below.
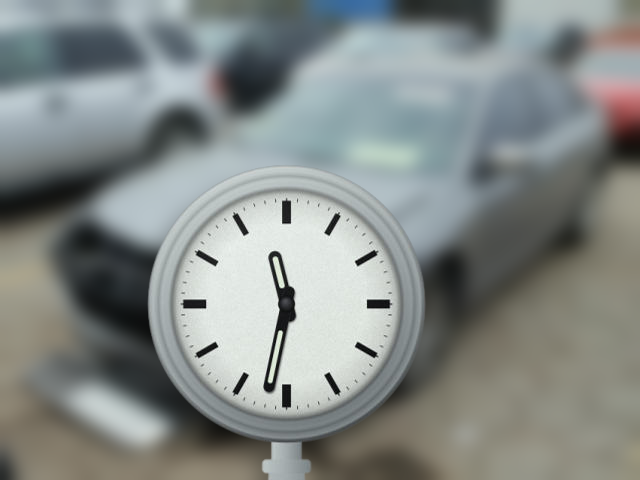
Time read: 11,32
